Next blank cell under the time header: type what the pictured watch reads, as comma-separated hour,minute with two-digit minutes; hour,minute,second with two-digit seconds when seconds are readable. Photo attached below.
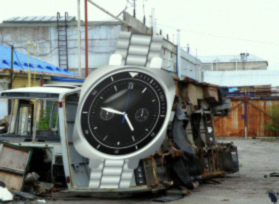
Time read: 4,47
